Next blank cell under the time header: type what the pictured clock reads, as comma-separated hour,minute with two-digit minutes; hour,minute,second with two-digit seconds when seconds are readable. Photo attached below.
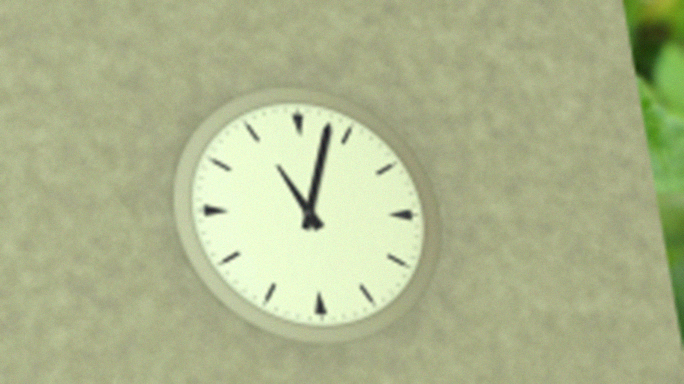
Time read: 11,03
